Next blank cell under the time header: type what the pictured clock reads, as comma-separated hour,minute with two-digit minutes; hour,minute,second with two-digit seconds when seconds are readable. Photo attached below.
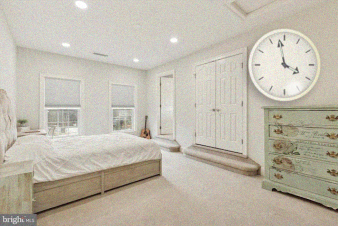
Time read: 3,58
